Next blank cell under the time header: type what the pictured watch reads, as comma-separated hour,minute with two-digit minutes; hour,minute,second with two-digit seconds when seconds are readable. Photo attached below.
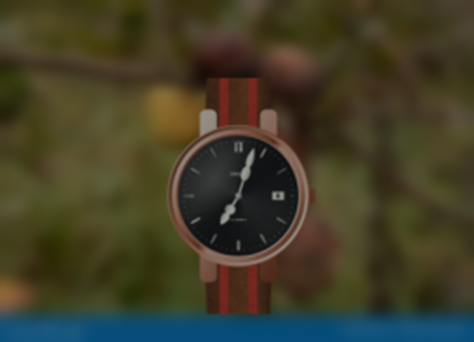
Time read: 7,03
